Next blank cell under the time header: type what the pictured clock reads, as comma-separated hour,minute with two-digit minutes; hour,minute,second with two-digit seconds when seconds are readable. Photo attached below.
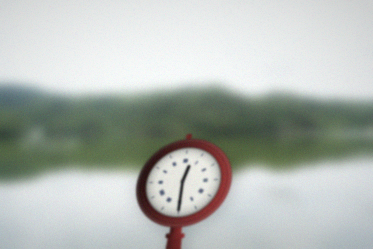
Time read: 12,30
